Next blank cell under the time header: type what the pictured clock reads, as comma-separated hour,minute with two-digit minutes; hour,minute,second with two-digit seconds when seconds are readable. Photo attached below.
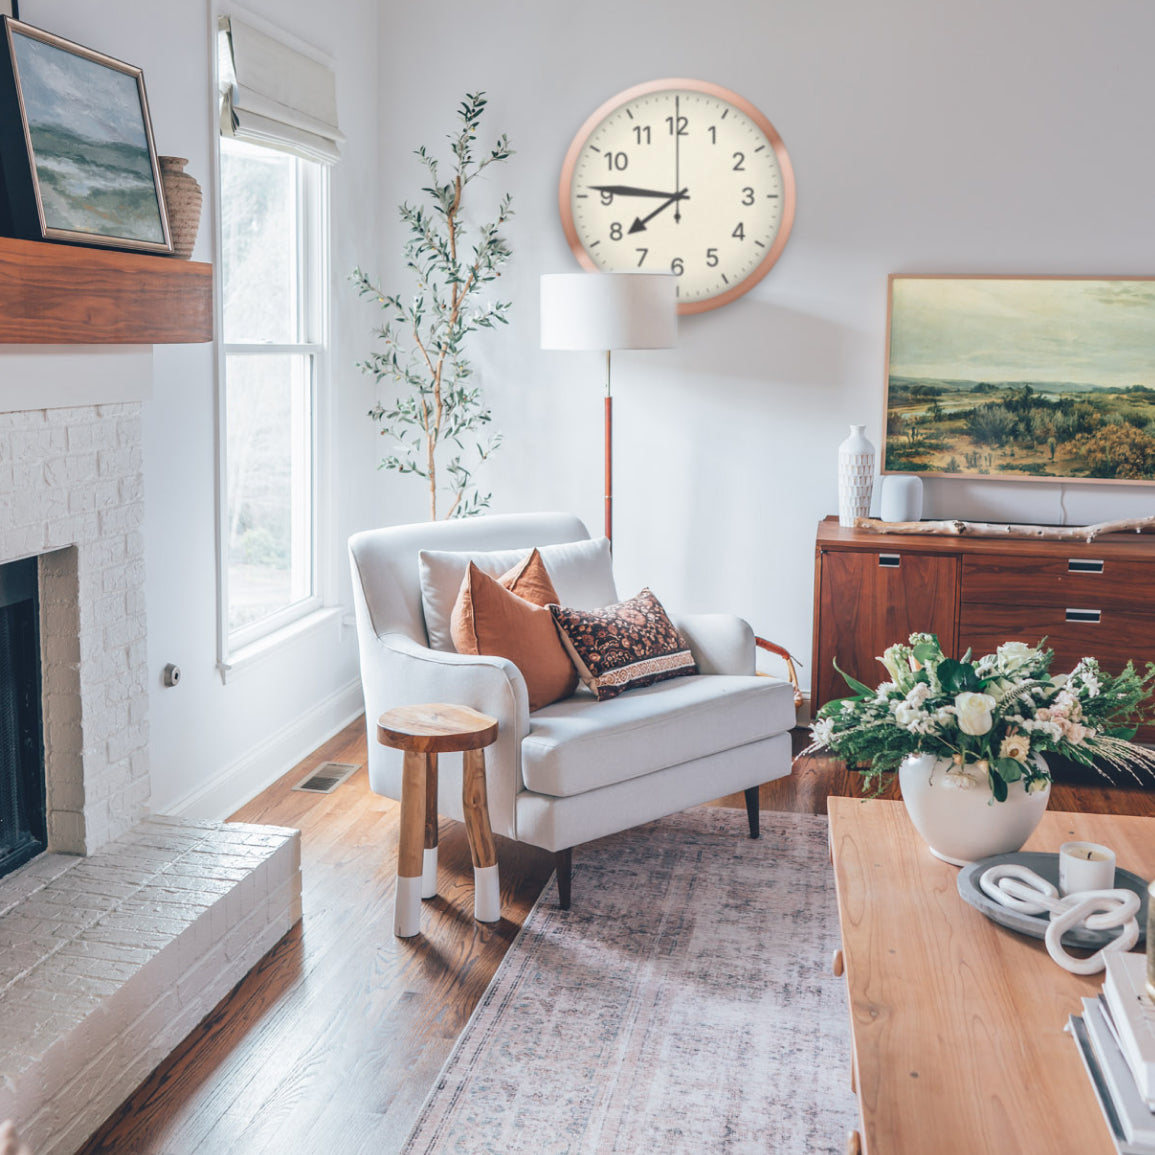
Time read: 7,46,00
